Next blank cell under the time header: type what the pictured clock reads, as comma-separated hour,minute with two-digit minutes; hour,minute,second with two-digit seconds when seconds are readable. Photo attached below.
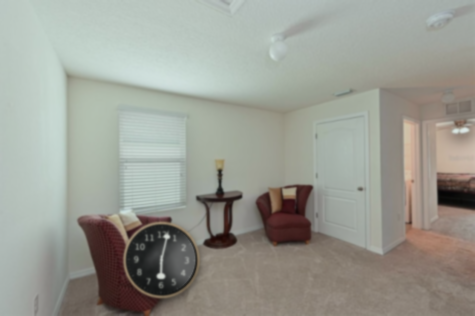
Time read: 6,02
